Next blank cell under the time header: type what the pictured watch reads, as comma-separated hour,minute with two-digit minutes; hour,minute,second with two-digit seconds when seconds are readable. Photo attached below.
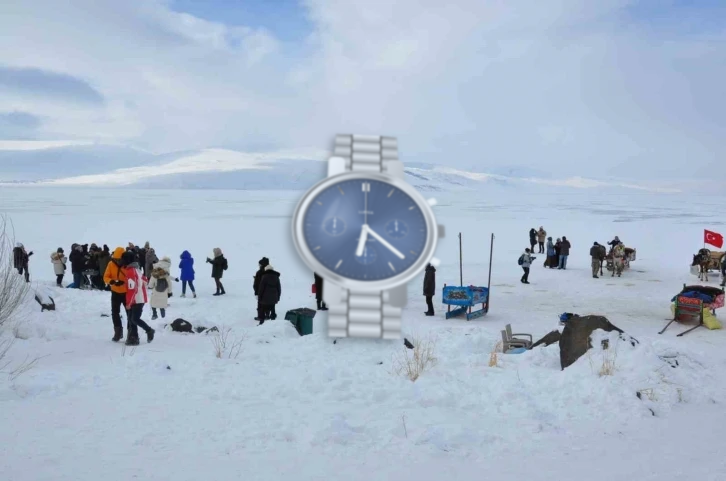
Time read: 6,22
